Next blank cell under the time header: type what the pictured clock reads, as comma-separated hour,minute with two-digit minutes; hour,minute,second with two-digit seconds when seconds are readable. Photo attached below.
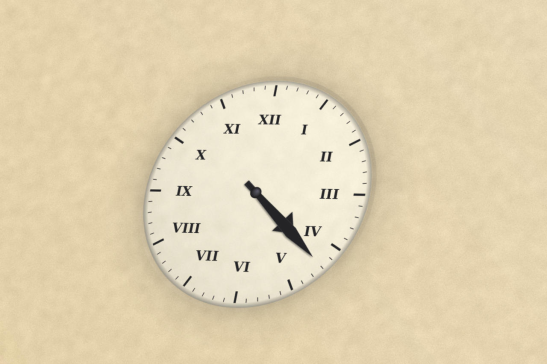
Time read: 4,22
